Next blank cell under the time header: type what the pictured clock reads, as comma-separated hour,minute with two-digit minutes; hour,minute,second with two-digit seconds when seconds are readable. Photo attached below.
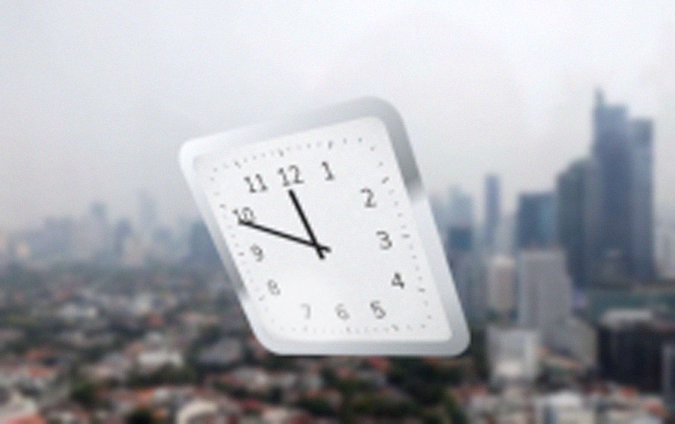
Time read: 11,49
